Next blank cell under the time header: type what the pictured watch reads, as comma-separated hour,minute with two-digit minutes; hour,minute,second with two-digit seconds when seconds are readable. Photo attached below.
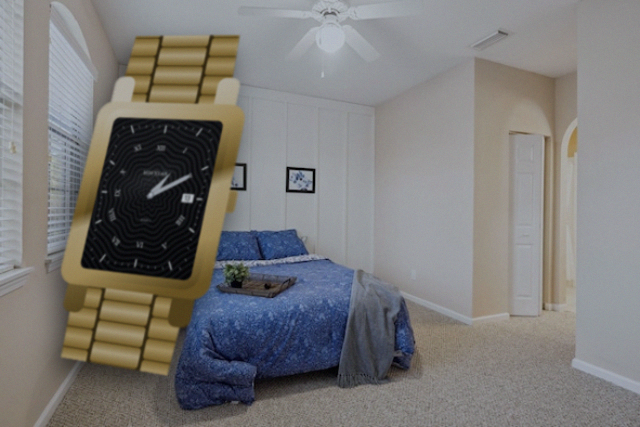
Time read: 1,10
